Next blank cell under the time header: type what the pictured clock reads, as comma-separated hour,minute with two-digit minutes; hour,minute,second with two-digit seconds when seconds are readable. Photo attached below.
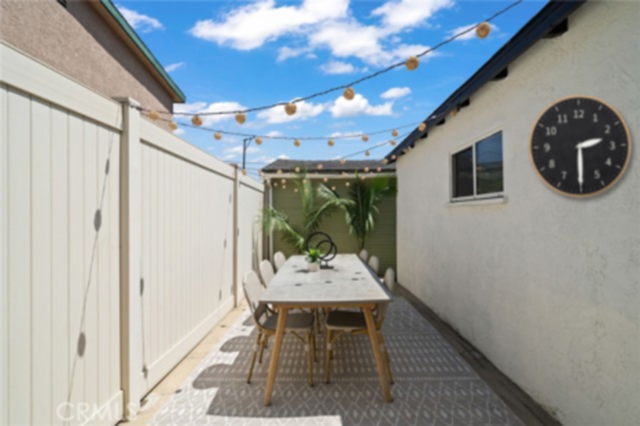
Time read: 2,30
